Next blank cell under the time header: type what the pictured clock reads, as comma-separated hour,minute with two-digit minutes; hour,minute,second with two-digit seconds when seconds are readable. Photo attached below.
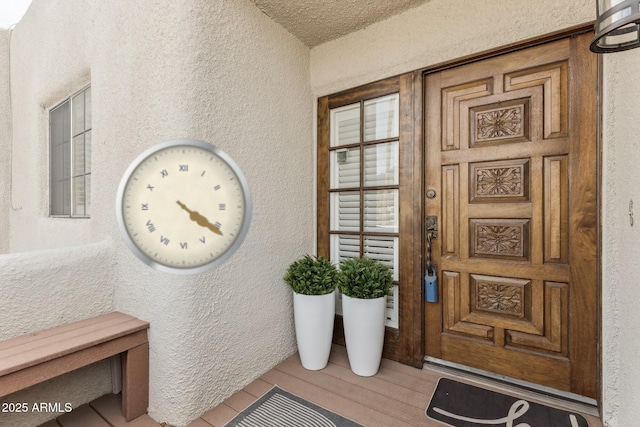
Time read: 4,21
